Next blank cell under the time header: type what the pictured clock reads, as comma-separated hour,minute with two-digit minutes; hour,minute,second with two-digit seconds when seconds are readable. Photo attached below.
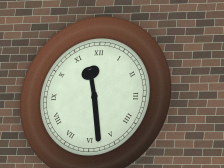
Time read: 11,28
